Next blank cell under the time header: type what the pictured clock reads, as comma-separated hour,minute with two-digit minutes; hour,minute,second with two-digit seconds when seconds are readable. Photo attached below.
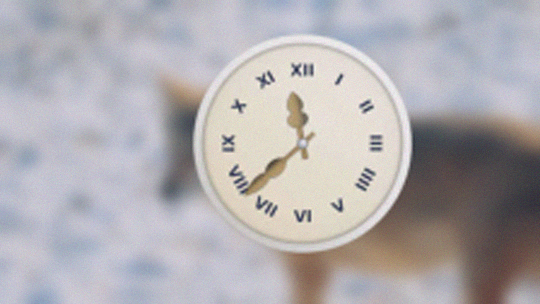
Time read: 11,38
